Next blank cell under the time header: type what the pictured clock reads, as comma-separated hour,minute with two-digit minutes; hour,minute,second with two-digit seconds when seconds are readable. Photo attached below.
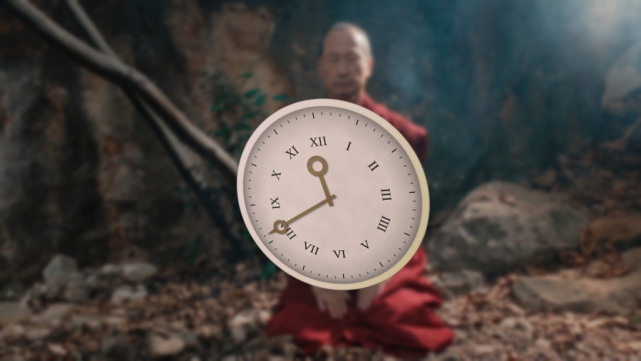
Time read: 11,41
